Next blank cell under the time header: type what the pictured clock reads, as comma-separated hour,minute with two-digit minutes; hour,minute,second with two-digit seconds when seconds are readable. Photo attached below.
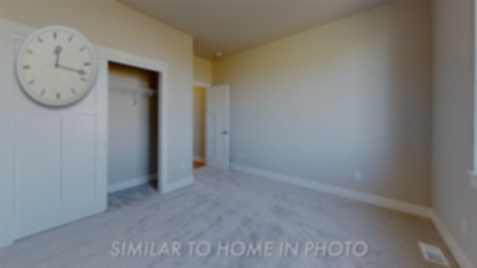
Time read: 12,18
